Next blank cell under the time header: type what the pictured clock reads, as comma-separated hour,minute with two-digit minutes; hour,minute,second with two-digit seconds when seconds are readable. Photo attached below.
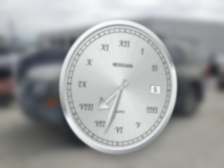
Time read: 7,33
